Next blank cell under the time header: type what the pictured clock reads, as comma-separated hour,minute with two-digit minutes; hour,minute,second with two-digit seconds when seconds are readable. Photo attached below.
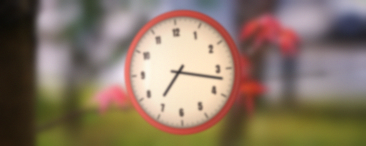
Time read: 7,17
